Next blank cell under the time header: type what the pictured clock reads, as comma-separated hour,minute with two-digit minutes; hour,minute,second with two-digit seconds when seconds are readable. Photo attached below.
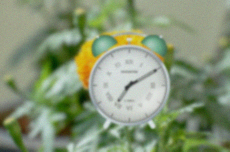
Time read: 7,10
